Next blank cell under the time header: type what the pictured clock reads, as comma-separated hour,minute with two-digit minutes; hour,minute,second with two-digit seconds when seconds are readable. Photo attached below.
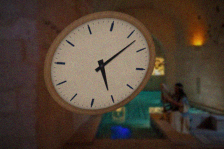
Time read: 5,07
